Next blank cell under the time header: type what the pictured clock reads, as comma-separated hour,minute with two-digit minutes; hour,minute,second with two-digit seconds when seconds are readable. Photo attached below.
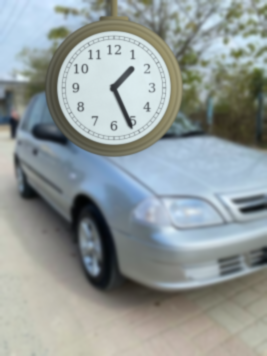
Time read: 1,26
